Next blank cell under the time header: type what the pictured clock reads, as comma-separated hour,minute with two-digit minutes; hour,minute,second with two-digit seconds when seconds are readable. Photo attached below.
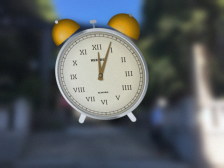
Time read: 12,04
